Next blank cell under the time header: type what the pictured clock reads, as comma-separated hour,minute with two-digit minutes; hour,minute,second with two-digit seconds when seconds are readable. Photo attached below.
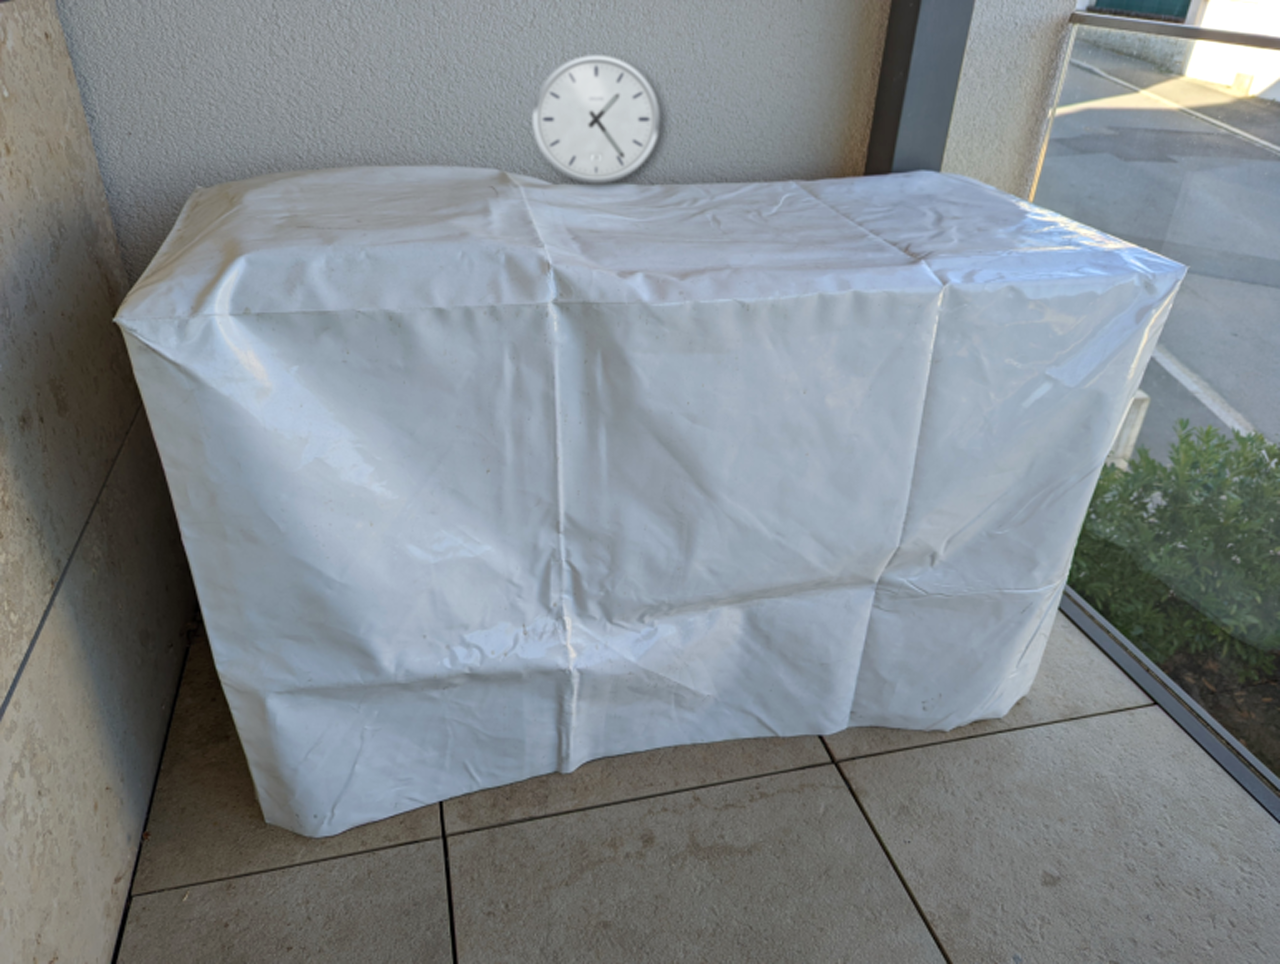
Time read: 1,24
